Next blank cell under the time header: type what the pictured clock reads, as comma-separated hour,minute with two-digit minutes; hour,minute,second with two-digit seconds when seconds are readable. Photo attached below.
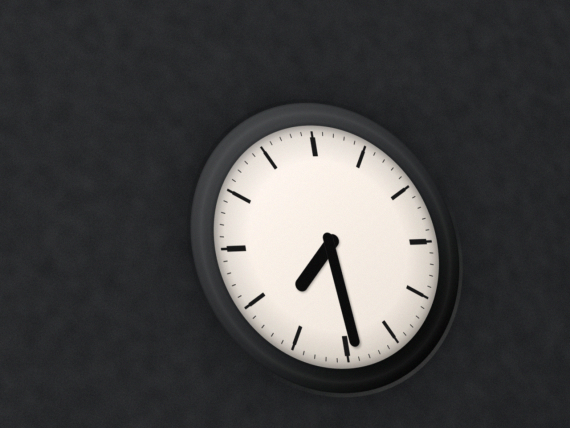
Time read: 7,29
